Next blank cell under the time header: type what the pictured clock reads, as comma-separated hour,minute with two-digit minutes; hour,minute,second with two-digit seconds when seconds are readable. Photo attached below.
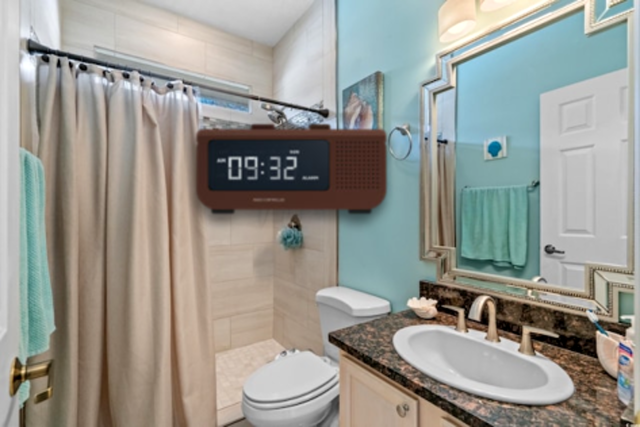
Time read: 9,32
